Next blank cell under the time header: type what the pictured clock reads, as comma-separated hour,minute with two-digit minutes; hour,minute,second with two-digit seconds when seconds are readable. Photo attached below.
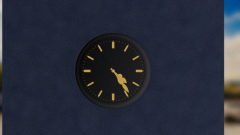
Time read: 4,24
